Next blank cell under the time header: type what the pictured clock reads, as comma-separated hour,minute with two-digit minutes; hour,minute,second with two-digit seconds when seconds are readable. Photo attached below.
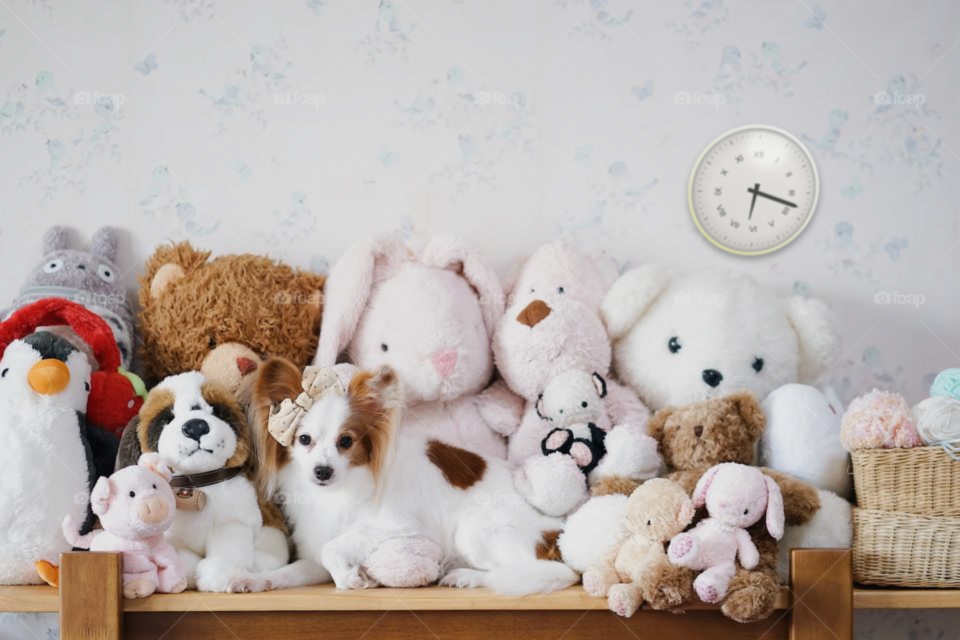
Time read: 6,18
